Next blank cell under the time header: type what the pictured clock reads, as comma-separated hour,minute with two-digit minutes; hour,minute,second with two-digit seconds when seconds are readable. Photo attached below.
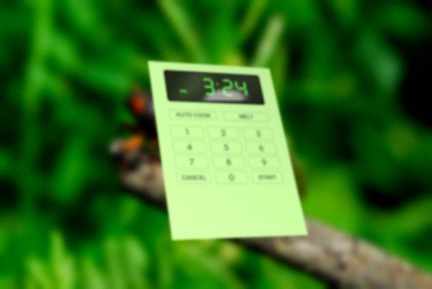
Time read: 3,24
